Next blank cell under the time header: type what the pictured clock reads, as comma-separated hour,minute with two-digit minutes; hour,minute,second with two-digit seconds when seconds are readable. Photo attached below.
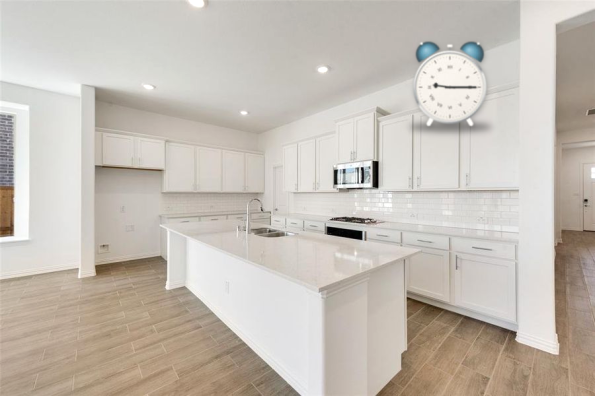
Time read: 9,15
